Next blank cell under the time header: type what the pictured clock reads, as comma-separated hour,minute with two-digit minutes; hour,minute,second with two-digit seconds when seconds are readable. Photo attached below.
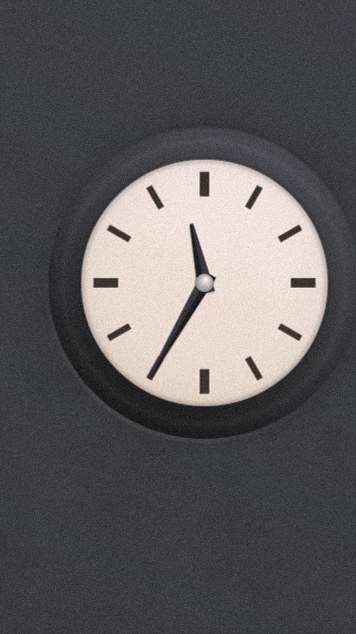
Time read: 11,35
